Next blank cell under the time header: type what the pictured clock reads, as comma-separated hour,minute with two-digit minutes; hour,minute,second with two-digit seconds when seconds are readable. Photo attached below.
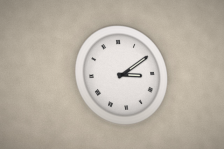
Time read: 3,10
